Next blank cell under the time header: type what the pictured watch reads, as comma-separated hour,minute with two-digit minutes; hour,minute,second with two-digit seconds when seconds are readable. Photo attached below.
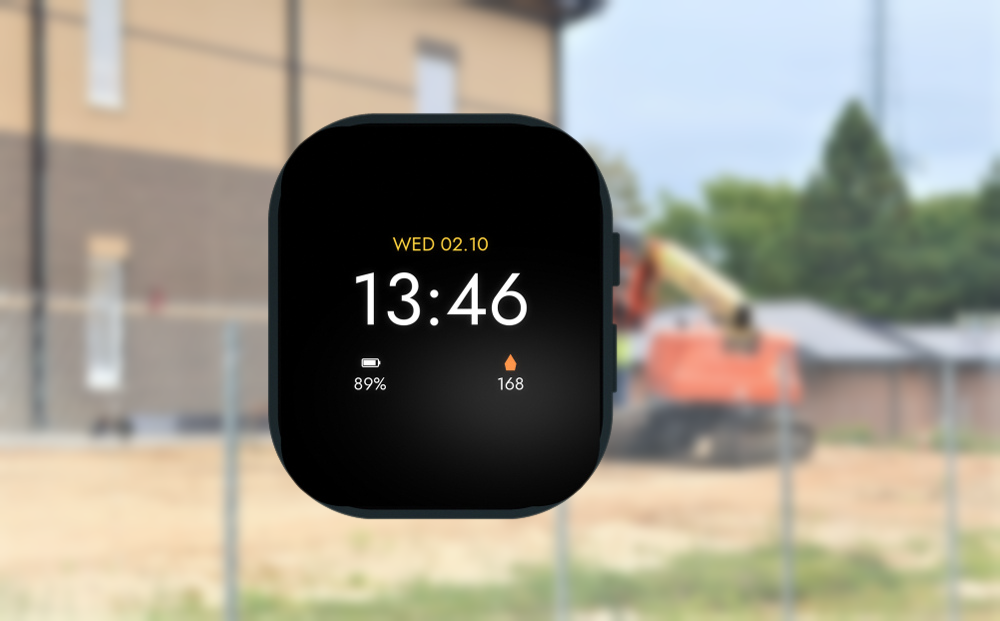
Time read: 13,46
